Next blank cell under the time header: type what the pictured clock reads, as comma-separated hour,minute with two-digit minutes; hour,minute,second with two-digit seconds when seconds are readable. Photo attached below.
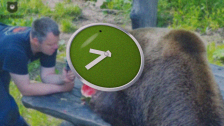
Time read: 9,40
